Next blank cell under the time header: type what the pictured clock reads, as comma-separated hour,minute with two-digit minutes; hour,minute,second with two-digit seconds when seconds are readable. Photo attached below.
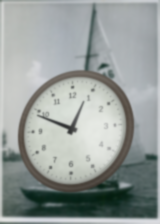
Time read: 12,49
